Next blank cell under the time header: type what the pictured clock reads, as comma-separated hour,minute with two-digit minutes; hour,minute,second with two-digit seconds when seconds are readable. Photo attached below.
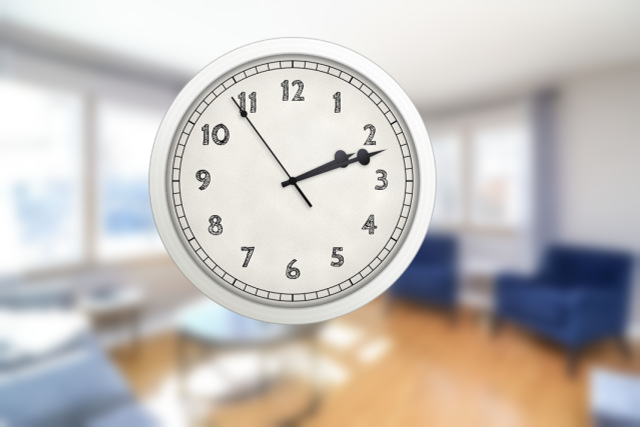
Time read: 2,11,54
